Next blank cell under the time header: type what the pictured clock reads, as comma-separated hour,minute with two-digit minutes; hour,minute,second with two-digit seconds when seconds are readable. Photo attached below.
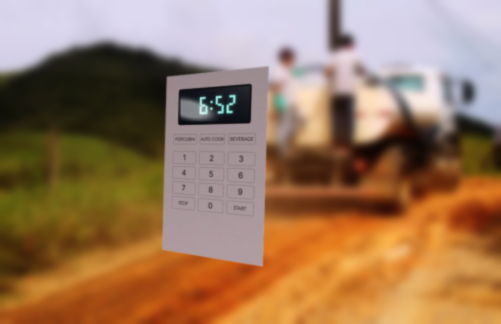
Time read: 6,52
